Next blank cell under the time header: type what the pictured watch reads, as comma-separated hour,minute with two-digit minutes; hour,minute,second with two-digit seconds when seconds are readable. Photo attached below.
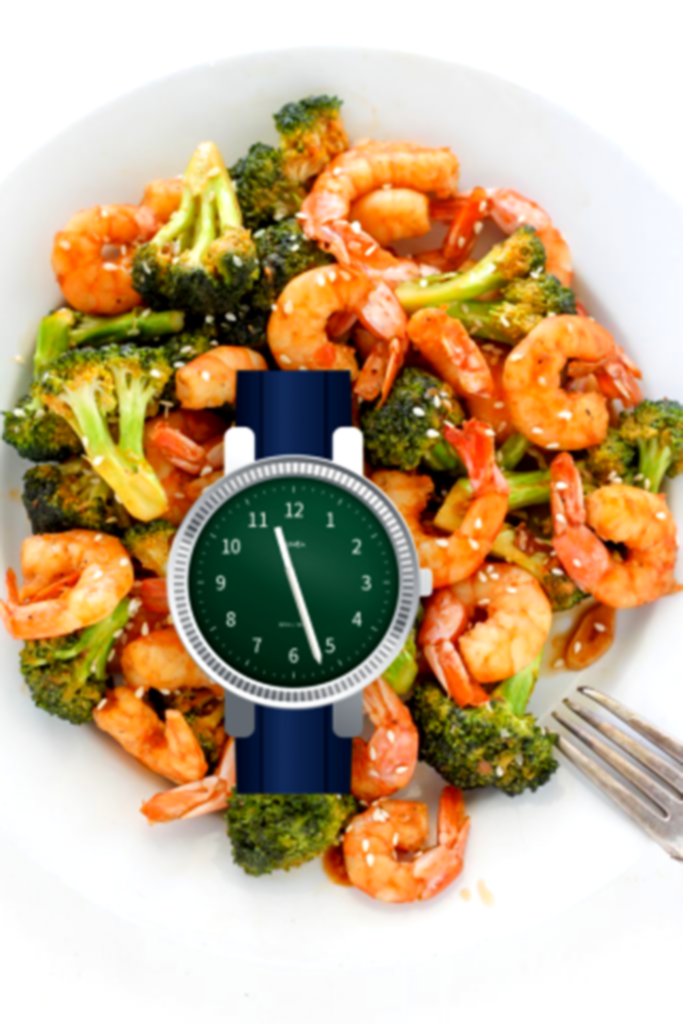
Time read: 11,27
